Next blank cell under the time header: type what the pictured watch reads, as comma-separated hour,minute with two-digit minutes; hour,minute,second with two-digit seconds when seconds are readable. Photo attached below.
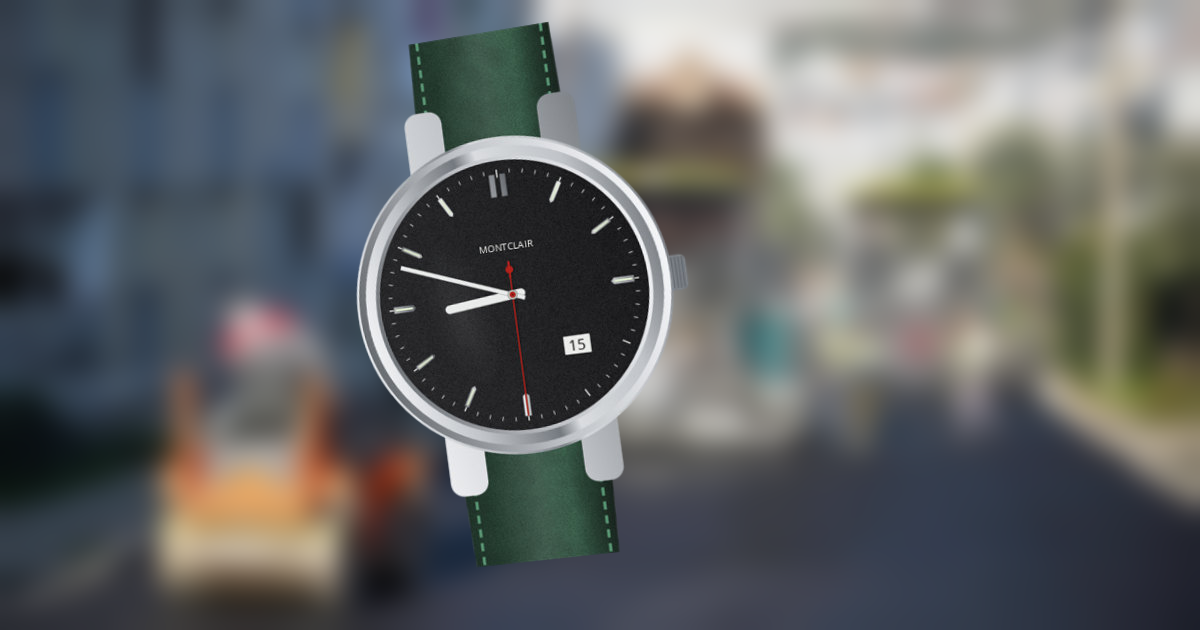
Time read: 8,48,30
